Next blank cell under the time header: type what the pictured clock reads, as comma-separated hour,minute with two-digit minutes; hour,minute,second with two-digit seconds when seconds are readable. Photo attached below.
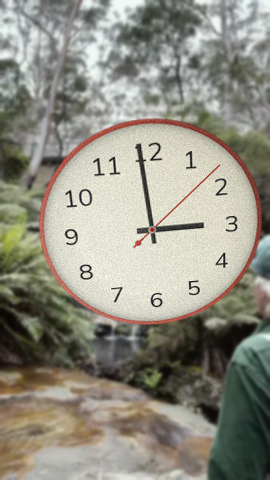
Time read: 2,59,08
